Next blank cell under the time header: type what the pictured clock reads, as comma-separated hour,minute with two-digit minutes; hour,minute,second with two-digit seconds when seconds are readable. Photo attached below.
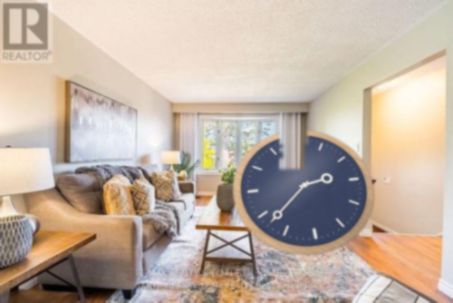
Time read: 2,38
